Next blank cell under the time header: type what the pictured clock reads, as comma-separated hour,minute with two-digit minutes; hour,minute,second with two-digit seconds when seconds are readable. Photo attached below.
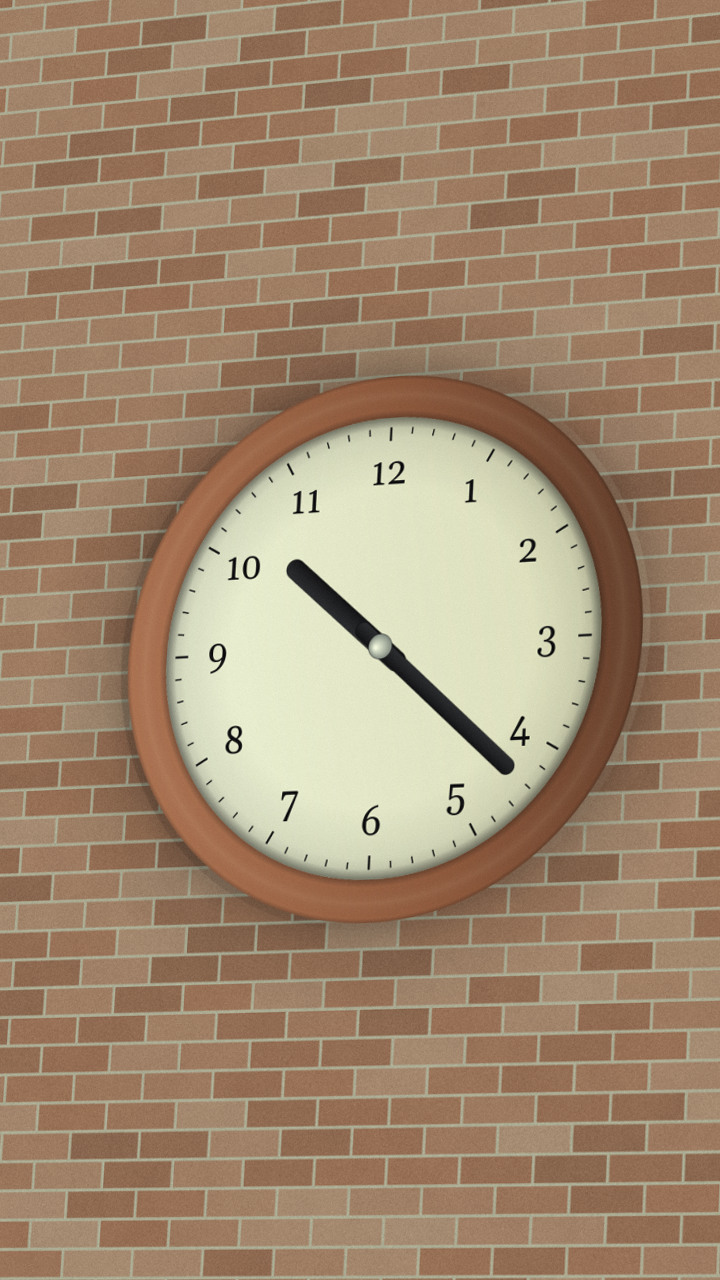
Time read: 10,22
